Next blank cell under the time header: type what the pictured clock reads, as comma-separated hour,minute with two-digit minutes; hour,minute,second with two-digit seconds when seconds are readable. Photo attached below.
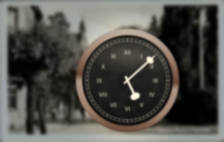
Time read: 5,08
